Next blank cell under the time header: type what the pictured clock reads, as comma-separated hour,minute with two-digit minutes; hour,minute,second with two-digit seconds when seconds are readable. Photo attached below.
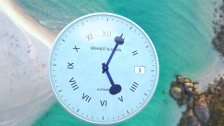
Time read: 5,04
